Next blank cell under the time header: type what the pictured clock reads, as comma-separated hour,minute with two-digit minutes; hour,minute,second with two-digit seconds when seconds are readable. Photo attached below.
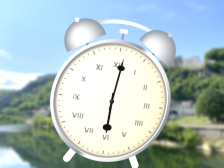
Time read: 6,01
